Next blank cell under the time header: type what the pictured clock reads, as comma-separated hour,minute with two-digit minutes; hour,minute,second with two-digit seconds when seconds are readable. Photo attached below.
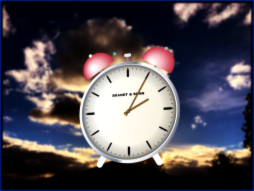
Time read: 2,05
